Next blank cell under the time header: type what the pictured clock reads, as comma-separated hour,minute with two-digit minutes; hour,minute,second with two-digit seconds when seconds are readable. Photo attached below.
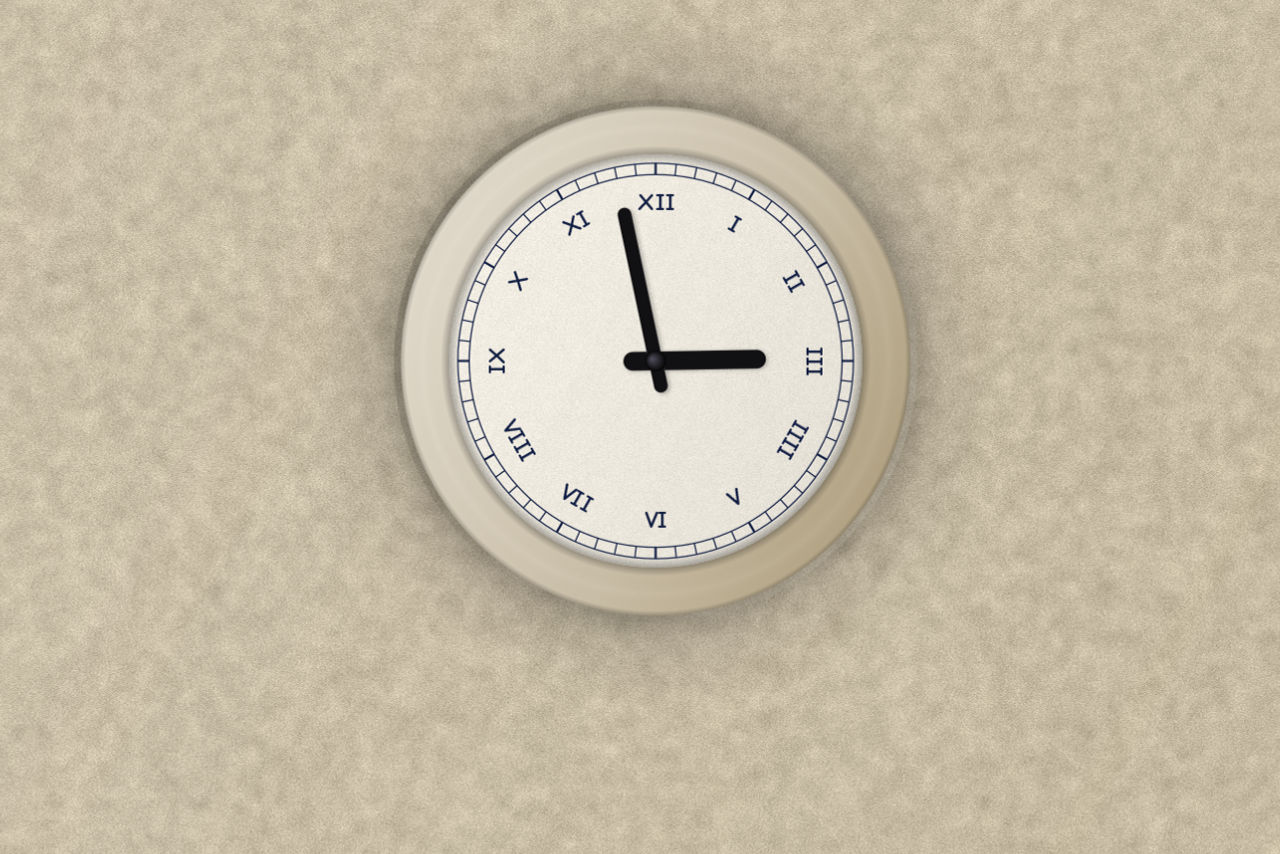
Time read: 2,58
